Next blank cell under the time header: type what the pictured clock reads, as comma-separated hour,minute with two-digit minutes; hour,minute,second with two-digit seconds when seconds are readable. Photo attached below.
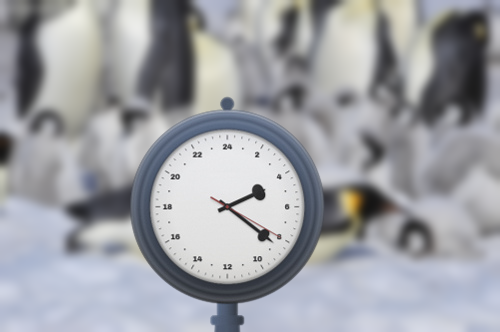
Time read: 4,21,20
